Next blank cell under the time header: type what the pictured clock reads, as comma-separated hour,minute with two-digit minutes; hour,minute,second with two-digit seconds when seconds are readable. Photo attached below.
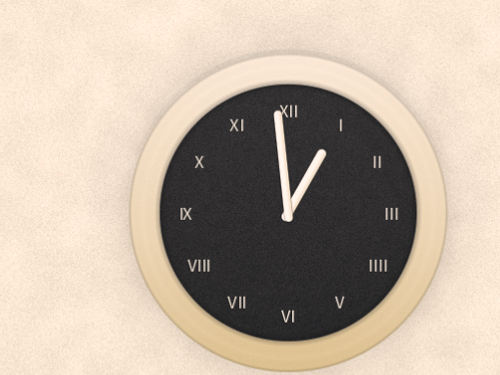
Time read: 12,59
